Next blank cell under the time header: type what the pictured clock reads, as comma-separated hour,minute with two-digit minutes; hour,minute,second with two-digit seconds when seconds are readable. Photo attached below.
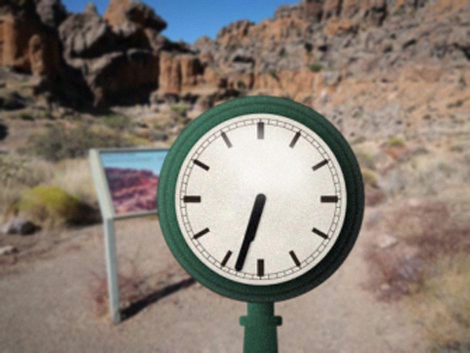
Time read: 6,33
